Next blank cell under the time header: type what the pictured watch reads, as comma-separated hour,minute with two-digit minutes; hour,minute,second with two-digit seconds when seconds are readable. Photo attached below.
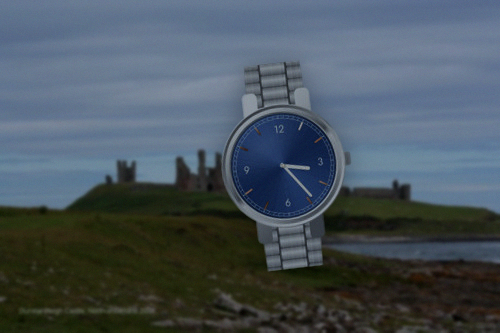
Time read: 3,24
